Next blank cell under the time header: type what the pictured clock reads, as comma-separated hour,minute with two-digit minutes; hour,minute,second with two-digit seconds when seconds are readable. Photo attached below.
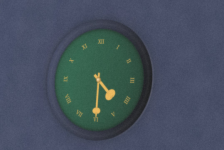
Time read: 4,30
